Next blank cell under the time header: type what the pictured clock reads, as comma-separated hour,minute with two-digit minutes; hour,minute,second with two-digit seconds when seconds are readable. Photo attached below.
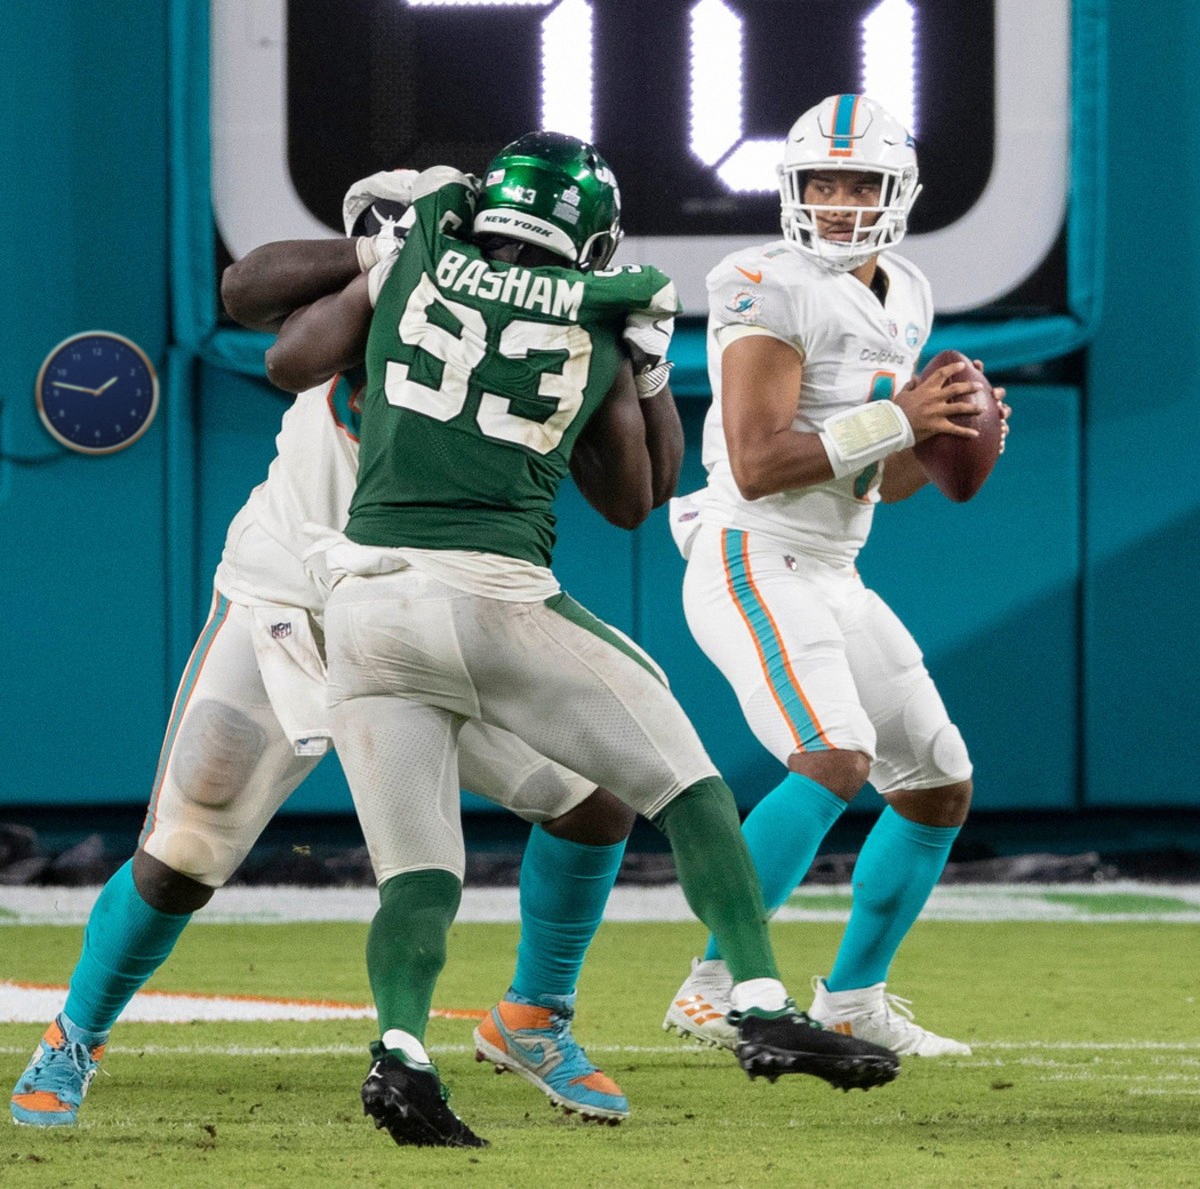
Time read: 1,47
